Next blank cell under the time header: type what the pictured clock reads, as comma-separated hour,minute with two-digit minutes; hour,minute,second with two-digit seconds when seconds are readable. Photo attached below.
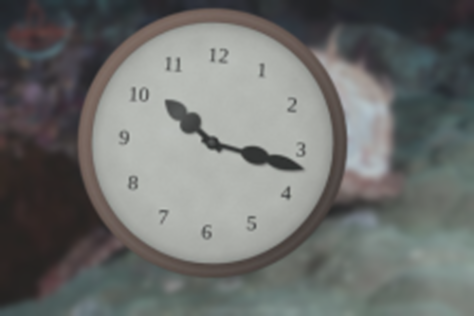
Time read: 10,17
